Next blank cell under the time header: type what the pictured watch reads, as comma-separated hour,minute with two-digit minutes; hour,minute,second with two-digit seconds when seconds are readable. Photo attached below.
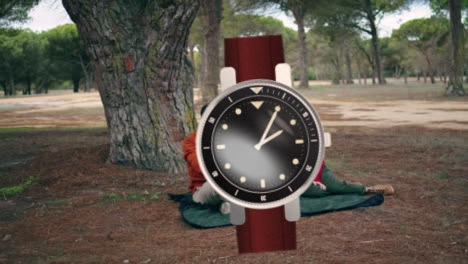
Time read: 2,05
